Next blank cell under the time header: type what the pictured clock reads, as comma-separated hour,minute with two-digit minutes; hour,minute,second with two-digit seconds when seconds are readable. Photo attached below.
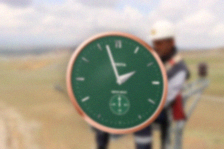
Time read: 1,57
